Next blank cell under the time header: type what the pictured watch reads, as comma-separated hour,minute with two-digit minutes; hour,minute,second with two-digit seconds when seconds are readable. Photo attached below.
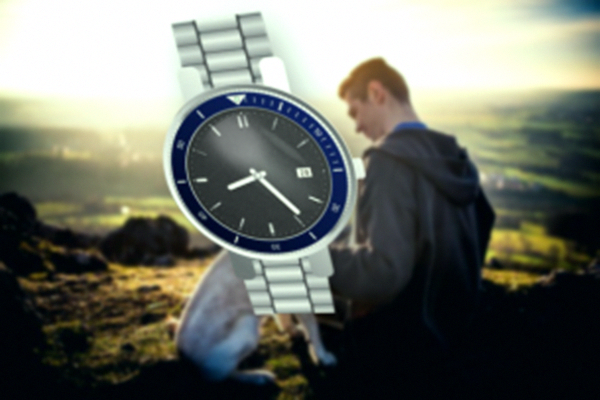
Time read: 8,24
